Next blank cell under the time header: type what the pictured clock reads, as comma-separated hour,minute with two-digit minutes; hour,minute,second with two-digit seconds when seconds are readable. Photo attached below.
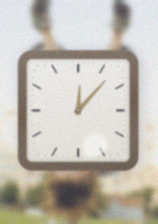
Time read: 12,07
